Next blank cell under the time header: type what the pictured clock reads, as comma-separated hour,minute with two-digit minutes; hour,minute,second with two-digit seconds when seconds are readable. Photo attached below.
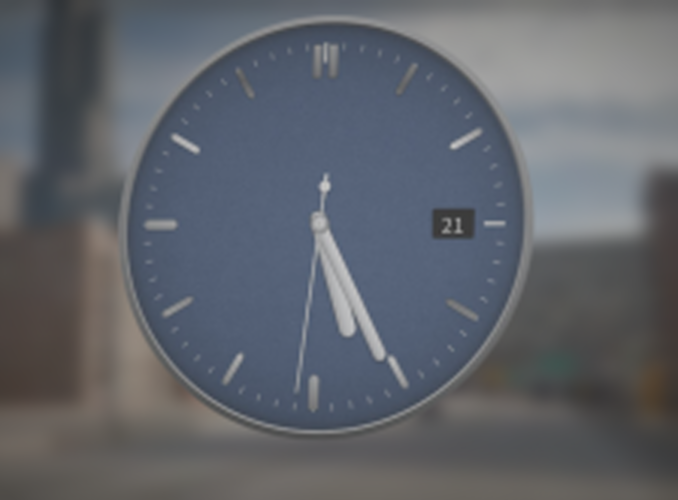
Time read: 5,25,31
